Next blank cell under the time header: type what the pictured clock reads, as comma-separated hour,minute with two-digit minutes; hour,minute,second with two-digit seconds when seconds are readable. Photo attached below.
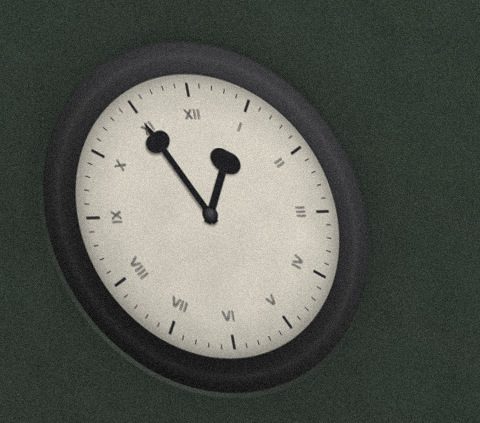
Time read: 12,55
